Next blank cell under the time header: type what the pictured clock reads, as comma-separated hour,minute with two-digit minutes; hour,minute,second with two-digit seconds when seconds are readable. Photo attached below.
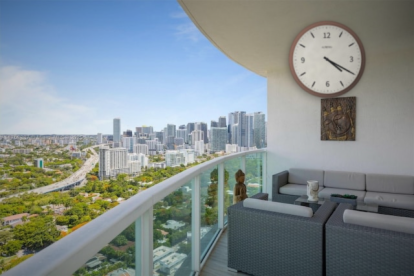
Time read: 4,20
